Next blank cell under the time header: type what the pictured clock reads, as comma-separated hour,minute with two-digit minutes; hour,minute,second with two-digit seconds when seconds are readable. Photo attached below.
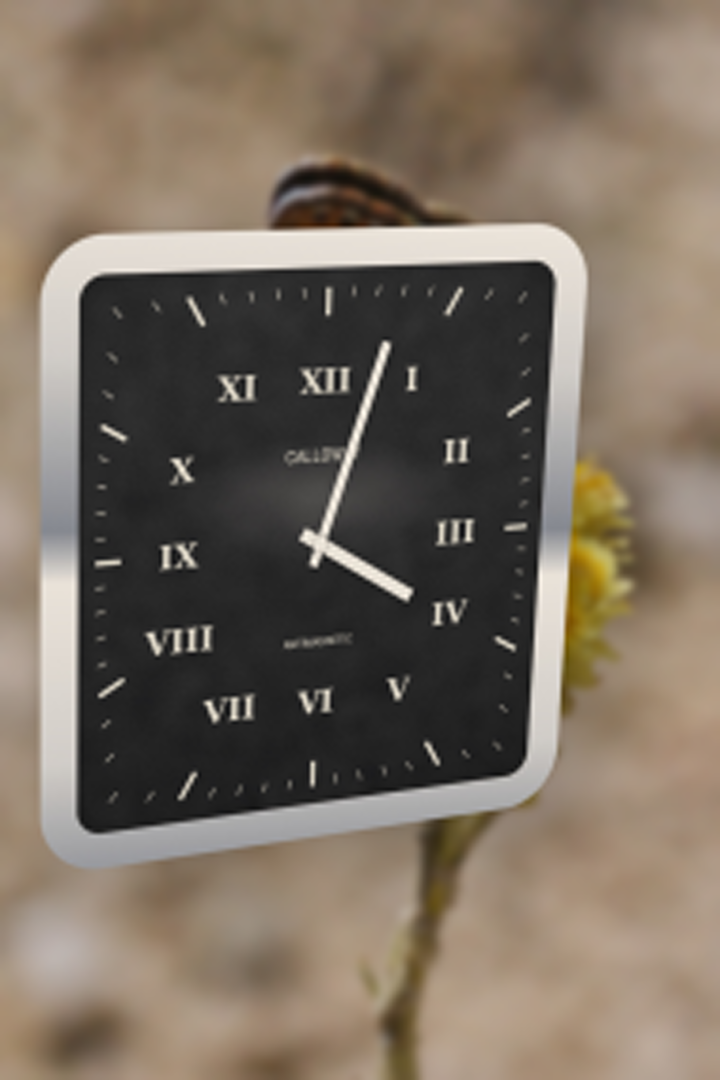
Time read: 4,03
